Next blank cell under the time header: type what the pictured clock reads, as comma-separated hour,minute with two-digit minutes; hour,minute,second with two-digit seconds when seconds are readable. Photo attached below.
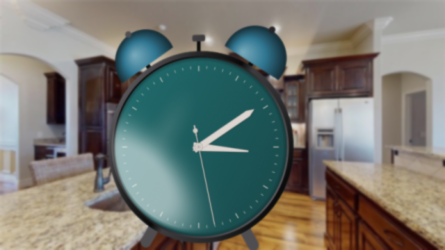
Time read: 3,09,28
